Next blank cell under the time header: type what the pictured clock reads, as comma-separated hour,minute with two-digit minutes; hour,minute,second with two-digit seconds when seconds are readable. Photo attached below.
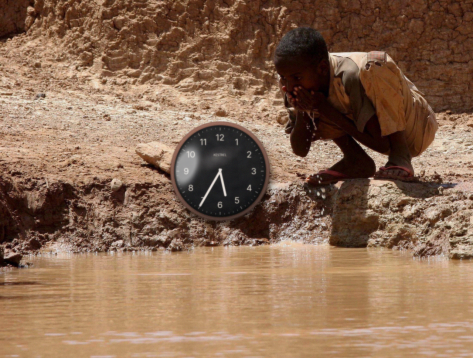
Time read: 5,35
